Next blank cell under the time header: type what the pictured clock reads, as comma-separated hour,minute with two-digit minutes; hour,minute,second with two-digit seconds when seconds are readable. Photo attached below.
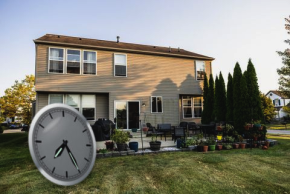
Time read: 7,25
